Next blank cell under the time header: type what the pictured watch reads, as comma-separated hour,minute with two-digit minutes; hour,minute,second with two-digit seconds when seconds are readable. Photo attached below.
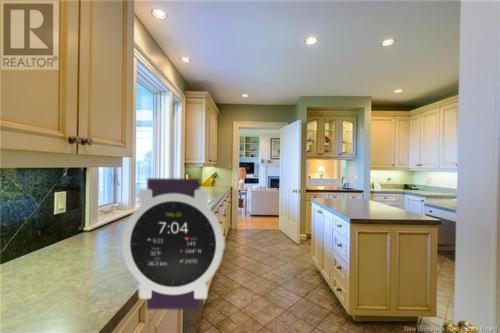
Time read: 7,04
